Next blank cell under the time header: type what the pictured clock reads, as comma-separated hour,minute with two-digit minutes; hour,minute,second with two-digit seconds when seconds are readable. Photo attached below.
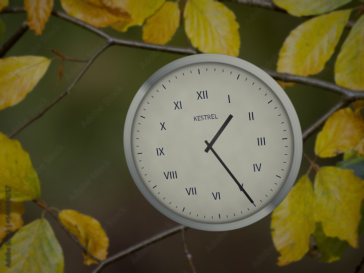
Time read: 1,25
